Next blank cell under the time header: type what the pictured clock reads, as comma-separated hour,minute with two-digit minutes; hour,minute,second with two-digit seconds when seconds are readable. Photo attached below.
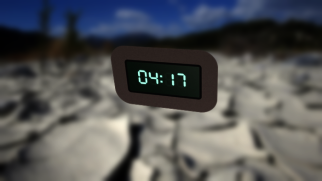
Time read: 4,17
